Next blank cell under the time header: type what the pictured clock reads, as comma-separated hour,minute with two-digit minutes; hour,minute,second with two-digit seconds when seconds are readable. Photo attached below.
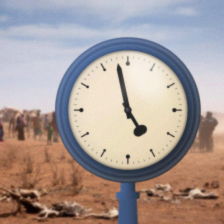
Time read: 4,58
